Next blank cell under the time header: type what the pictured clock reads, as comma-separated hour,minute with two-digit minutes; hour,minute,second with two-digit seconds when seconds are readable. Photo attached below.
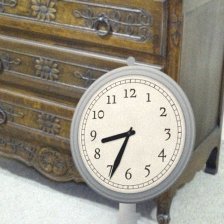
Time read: 8,34
